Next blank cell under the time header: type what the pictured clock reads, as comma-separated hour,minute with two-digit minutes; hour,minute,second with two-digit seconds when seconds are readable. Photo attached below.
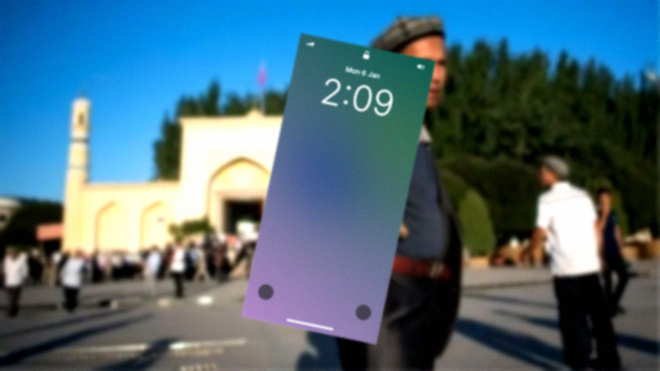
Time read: 2,09
